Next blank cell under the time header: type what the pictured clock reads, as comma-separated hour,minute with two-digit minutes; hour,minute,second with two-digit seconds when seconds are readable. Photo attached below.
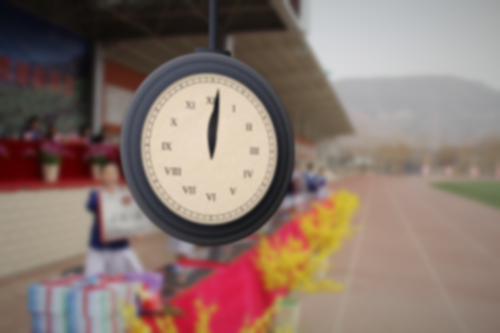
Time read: 12,01
